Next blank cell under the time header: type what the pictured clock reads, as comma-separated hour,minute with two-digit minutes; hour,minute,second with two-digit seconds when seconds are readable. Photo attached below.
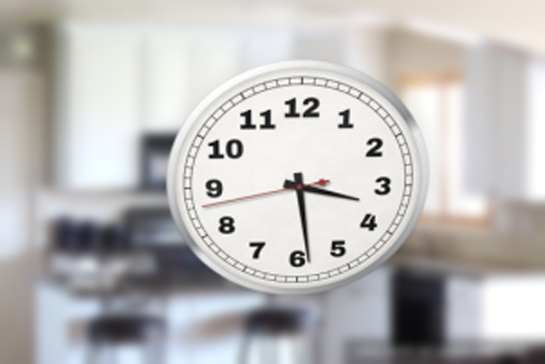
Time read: 3,28,43
